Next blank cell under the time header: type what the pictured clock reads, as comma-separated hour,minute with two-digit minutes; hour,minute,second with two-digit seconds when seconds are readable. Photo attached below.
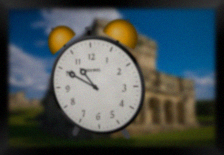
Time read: 10,50
